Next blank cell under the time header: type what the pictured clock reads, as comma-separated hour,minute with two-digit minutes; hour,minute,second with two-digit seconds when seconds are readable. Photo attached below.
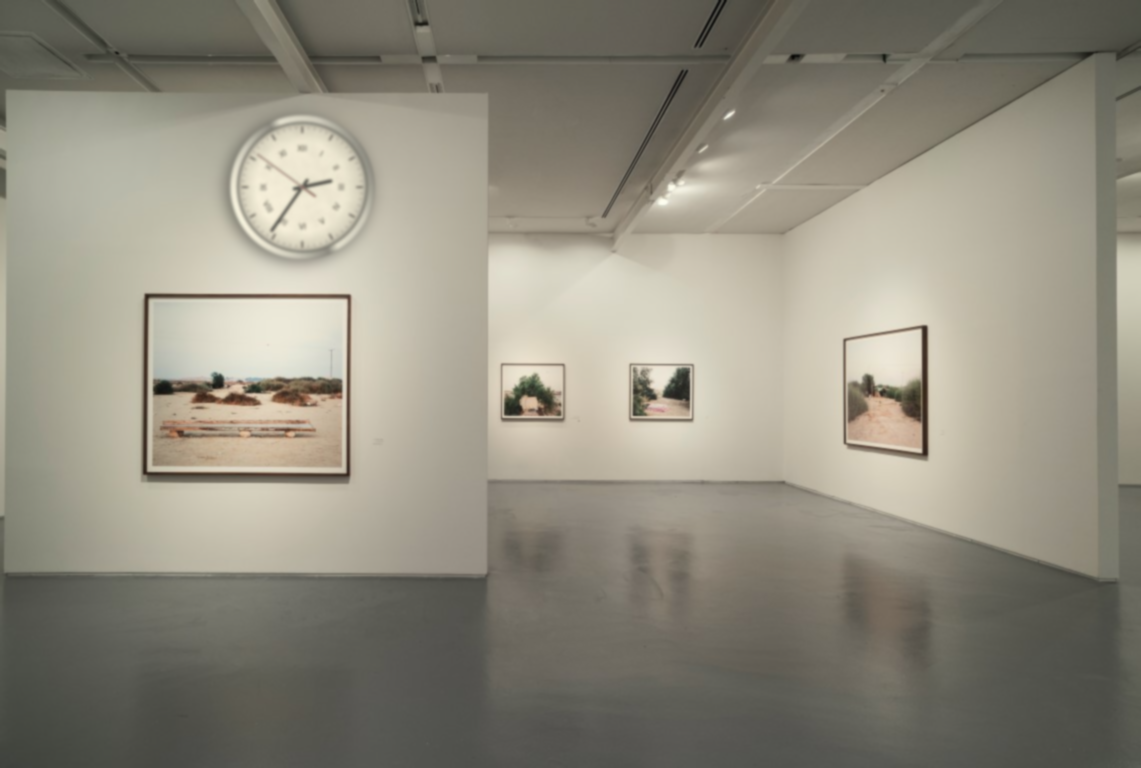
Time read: 2,35,51
